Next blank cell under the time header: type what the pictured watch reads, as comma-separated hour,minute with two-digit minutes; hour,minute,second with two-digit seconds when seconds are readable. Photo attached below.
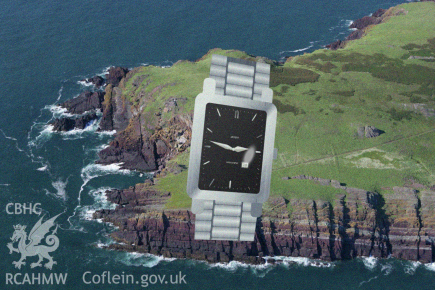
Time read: 2,47
